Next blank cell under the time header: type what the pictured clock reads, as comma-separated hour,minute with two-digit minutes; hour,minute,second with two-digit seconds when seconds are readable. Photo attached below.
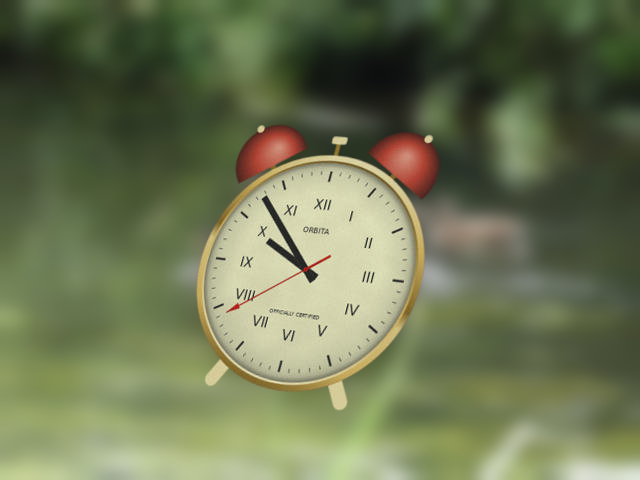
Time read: 9,52,39
